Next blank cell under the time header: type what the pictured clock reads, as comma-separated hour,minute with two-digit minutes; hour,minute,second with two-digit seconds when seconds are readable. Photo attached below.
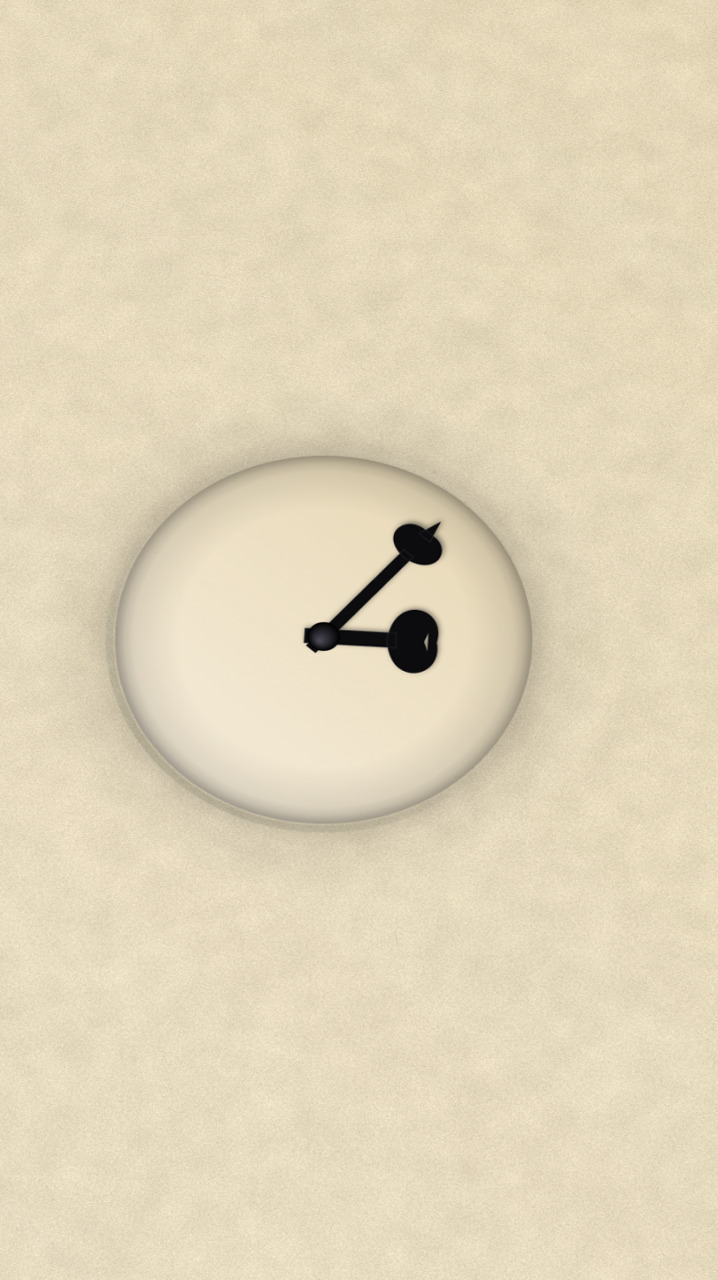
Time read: 3,07
